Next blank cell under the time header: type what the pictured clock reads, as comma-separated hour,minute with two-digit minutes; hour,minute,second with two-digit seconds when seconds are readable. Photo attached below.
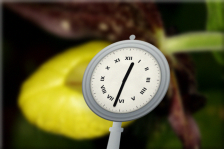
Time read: 12,32
